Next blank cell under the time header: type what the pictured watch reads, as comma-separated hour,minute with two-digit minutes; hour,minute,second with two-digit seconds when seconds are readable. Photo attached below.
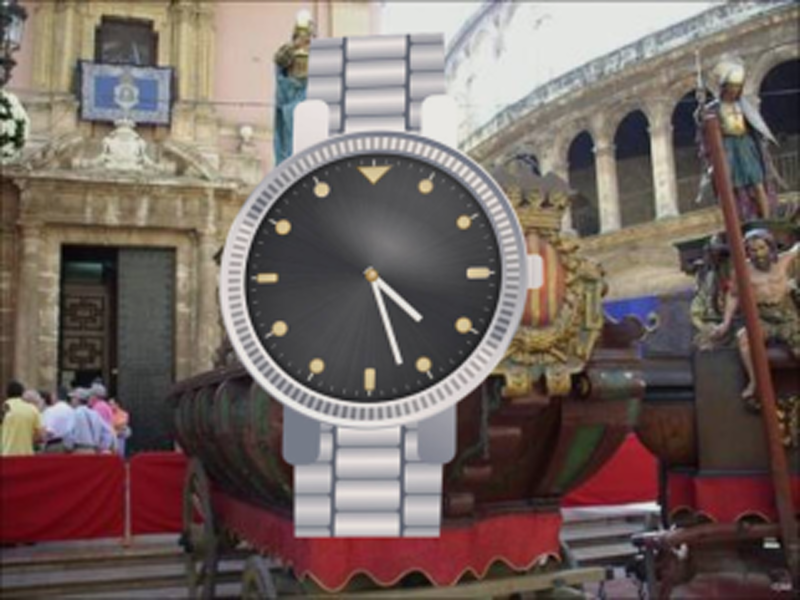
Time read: 4,27
